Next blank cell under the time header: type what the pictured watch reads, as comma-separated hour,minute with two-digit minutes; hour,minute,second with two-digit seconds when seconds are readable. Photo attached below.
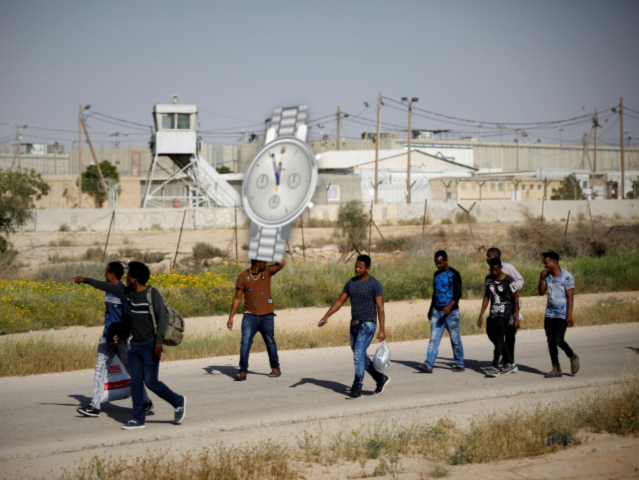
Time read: 11,56
